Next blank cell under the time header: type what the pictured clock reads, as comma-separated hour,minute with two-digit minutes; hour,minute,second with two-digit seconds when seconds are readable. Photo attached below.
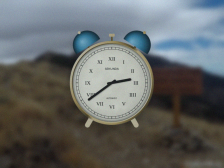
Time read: 2,39
